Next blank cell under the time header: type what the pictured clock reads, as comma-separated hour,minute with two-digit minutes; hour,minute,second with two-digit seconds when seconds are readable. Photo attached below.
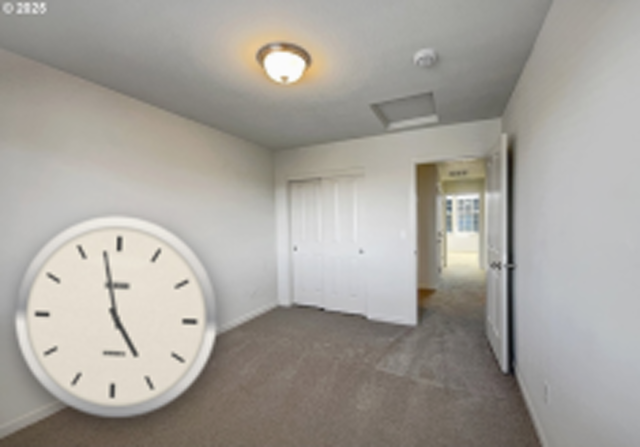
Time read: 4,58
